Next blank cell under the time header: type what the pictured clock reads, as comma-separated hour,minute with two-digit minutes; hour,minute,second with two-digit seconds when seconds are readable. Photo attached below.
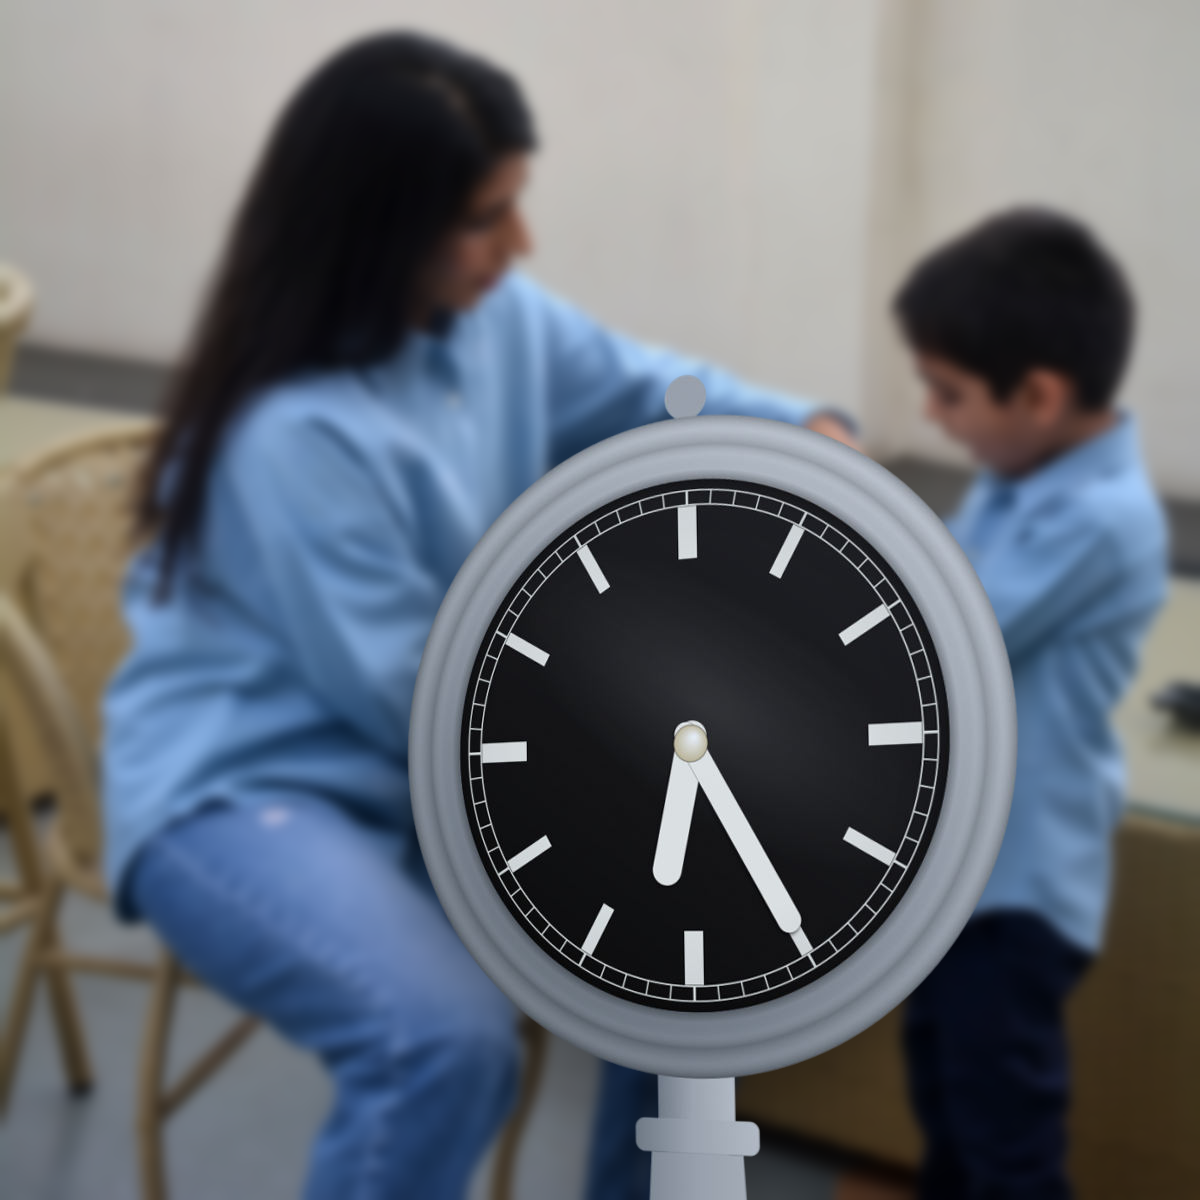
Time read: 6,25
